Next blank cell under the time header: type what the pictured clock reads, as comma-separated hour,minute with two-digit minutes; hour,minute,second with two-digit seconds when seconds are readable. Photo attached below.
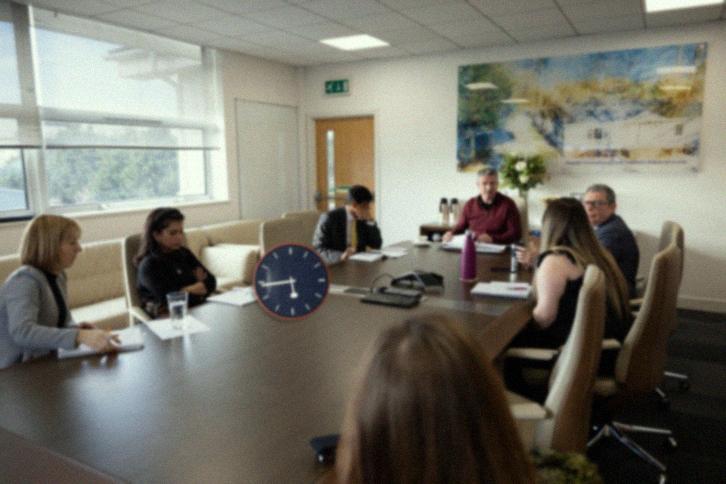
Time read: 5,44
